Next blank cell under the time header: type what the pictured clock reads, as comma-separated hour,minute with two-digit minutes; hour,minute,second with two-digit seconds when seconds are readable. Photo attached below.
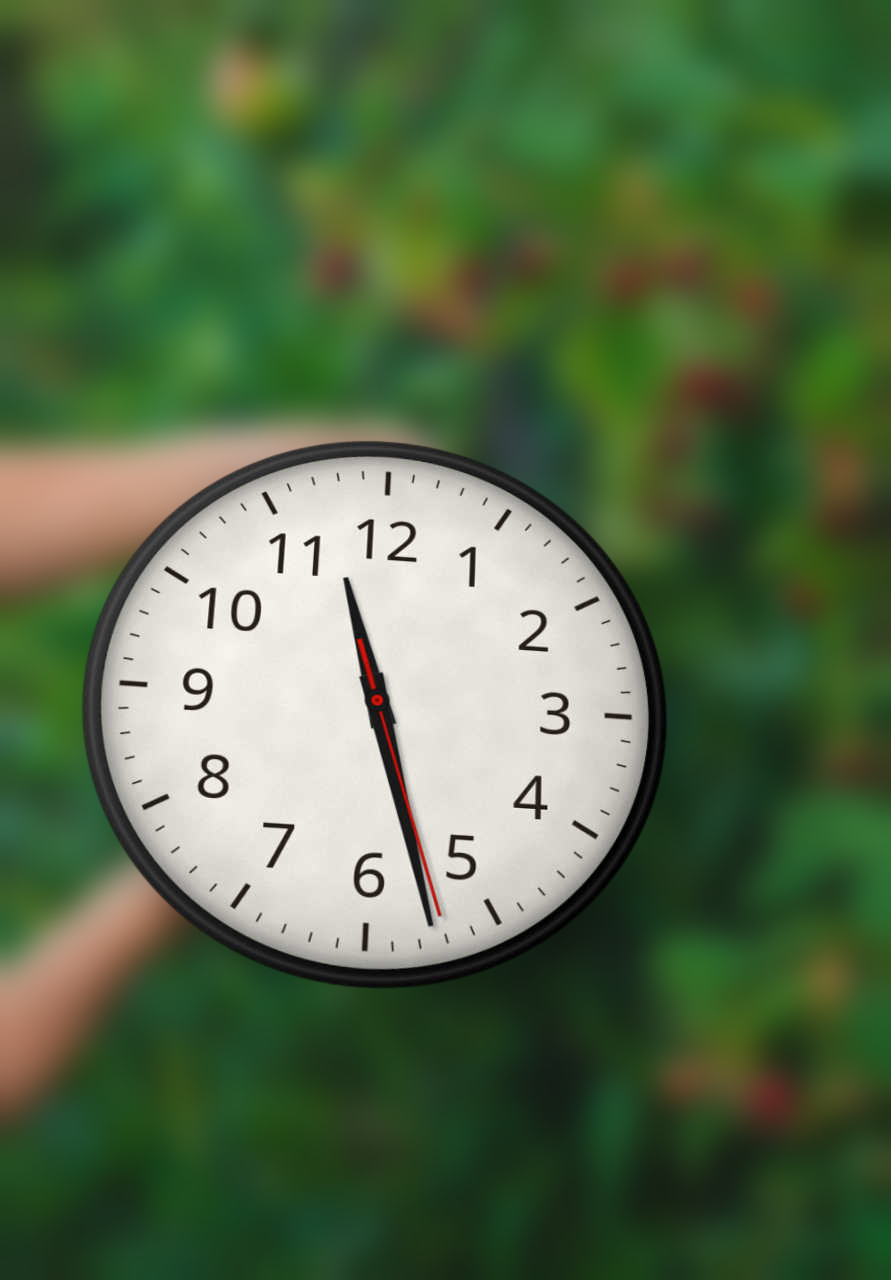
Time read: 11,27,27
